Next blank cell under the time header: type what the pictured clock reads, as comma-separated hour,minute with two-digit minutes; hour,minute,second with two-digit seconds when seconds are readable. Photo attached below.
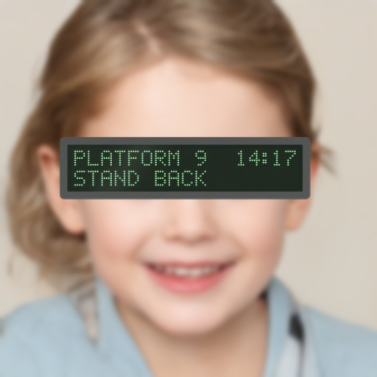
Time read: 14,17
